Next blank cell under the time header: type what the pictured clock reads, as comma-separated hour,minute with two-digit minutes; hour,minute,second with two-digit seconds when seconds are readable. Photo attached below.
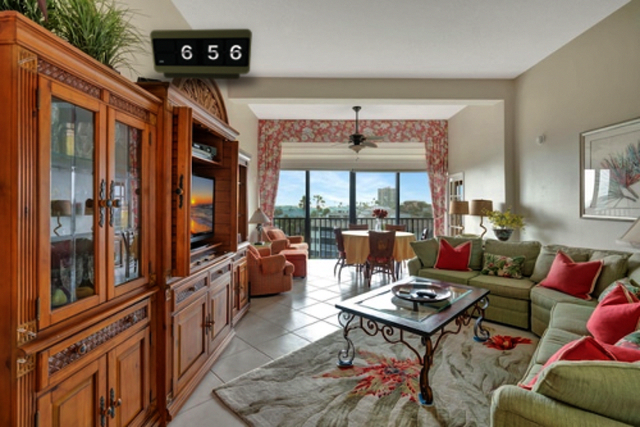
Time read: 6,56
